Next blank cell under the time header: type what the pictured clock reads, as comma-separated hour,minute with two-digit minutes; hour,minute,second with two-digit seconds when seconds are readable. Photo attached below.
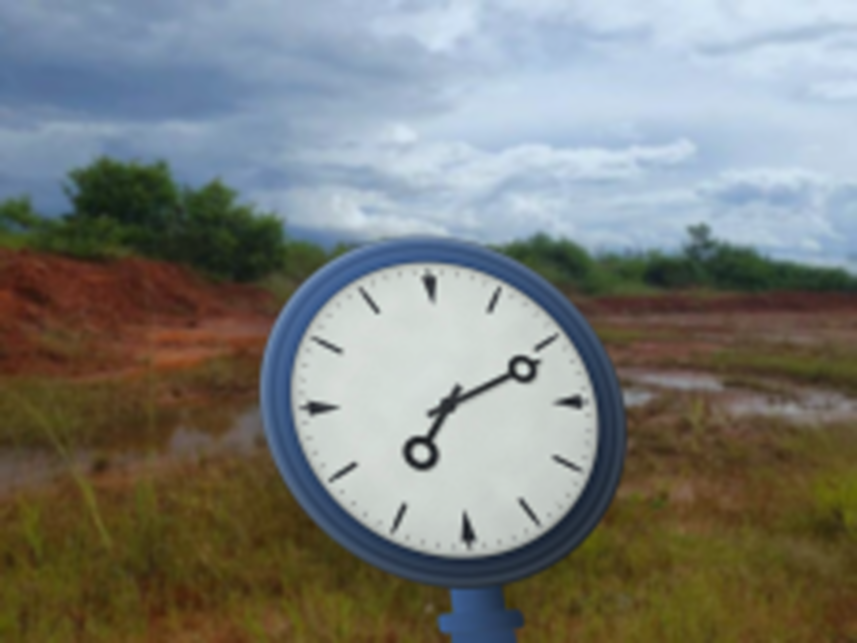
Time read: 7,11
